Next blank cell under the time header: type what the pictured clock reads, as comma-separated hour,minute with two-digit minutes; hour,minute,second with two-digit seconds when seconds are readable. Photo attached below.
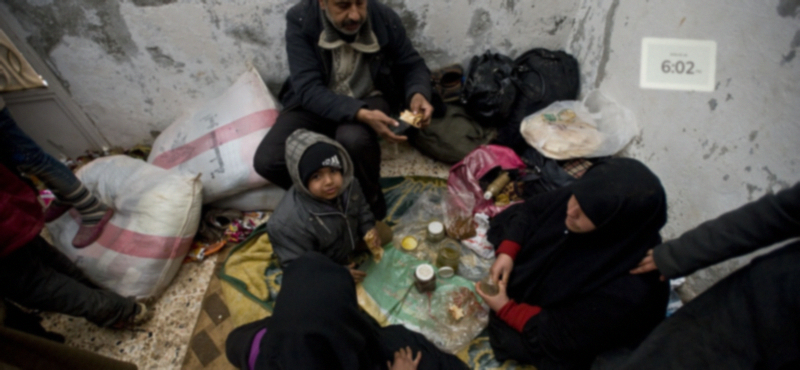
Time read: 6,02
